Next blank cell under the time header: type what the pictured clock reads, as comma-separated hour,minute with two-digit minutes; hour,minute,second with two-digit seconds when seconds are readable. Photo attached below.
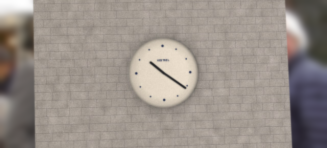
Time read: 10,21
